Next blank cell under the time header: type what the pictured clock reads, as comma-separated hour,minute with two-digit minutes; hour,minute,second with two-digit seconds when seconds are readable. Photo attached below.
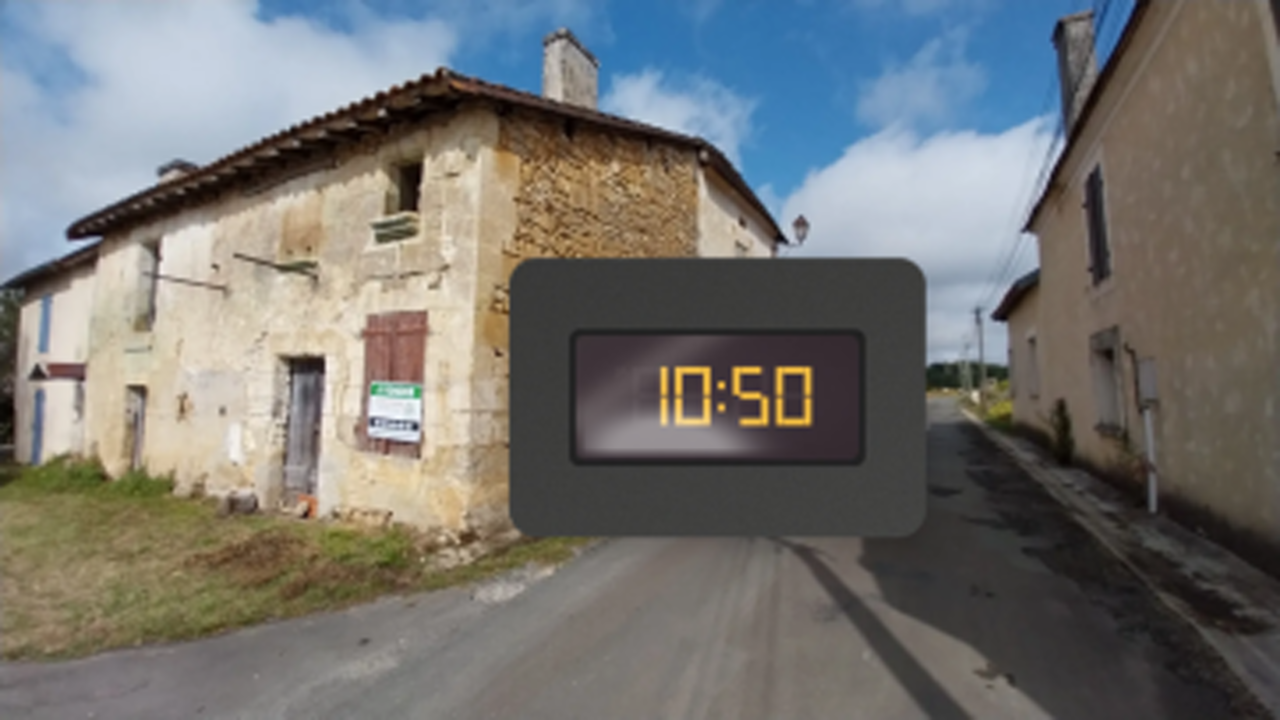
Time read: 10,50
